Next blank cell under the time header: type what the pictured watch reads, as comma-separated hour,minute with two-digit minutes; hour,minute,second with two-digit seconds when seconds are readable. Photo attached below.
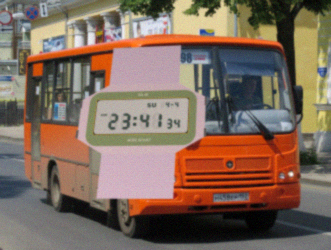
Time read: 23,41,34
